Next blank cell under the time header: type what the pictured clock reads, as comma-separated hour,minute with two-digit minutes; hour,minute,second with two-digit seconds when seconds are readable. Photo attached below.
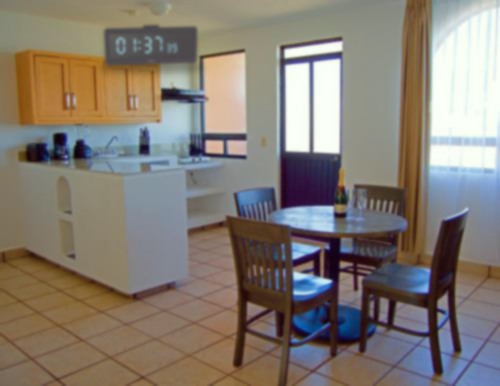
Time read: 1,37
